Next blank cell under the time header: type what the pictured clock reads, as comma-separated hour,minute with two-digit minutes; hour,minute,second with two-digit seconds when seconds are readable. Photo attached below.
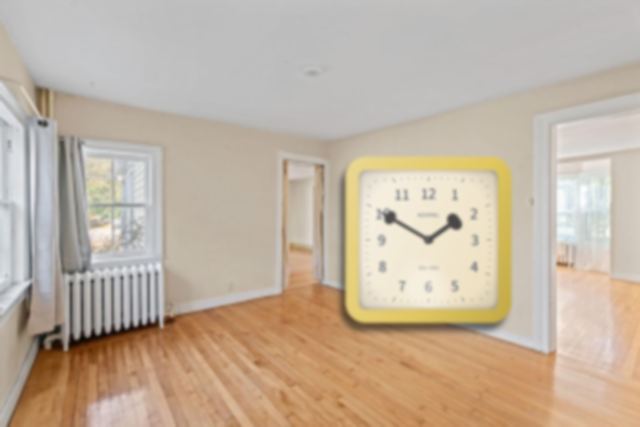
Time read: 1,50
